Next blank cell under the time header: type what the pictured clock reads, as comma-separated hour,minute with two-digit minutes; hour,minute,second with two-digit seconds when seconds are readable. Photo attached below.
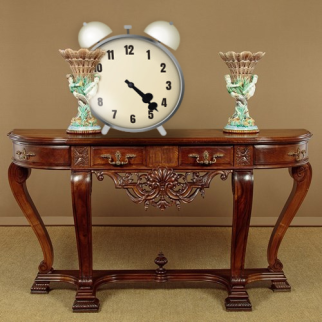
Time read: 4,23
